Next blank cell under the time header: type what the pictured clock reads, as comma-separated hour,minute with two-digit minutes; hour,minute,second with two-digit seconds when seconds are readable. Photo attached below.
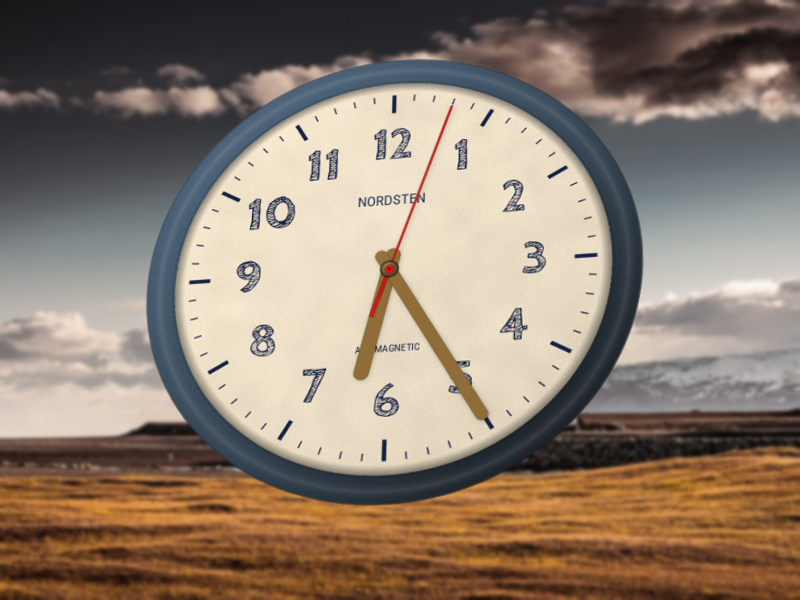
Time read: 6,25,03
